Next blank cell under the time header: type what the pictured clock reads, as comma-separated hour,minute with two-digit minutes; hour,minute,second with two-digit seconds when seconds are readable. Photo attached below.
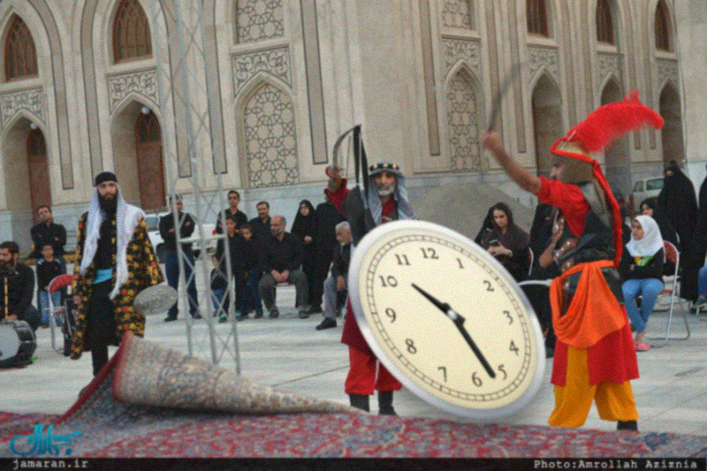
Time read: 10,27
